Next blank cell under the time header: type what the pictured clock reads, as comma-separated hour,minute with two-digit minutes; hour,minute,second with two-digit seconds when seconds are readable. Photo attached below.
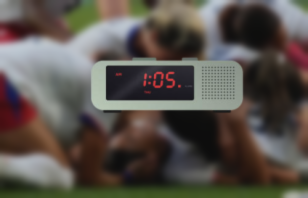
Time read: 1,05
